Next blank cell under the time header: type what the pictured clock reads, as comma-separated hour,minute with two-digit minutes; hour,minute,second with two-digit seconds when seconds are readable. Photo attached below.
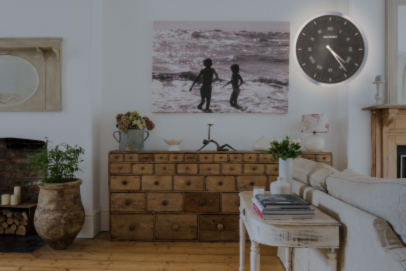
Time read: 4,24
